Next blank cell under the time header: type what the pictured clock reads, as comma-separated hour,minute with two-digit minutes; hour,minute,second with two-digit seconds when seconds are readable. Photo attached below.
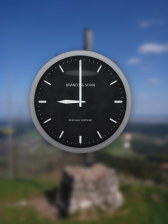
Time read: 9,00
